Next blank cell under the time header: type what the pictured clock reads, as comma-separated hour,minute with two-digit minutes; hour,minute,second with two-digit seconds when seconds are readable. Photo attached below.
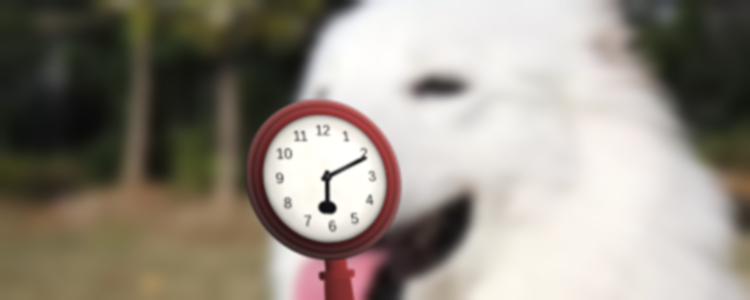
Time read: 6,11
